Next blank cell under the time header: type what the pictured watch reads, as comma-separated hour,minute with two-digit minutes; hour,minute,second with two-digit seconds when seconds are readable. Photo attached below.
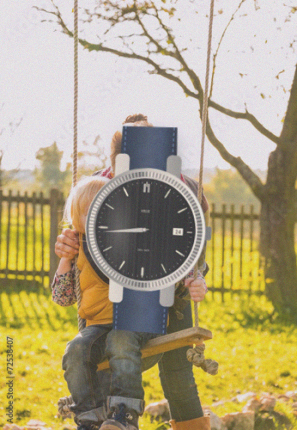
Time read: 8,44
